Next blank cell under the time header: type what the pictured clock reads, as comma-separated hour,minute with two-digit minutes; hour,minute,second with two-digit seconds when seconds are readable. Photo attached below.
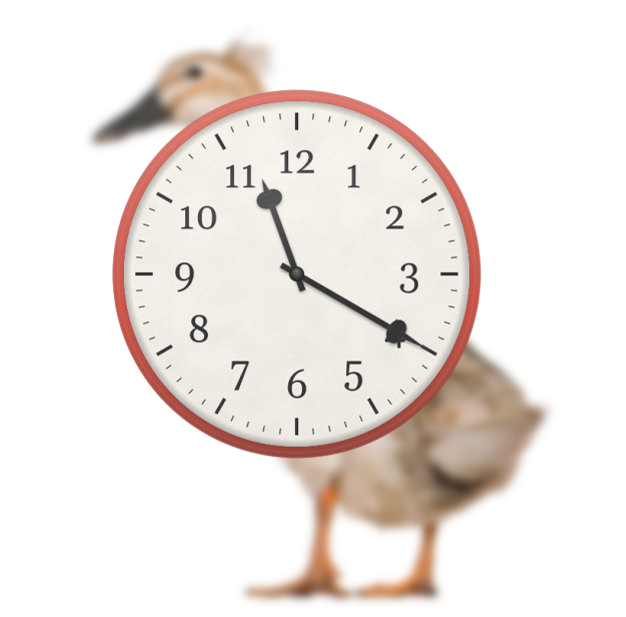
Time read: 11,20
